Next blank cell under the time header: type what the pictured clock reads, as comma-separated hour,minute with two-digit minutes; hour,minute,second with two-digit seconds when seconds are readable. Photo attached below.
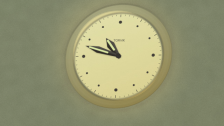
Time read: 10,48
